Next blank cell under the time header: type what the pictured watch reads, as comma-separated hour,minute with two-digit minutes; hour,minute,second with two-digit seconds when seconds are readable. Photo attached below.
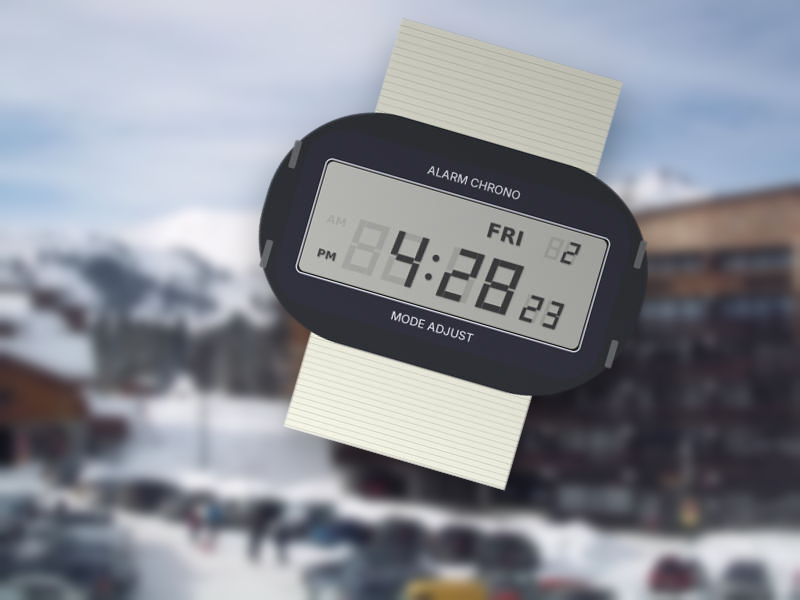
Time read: 4,28,23
